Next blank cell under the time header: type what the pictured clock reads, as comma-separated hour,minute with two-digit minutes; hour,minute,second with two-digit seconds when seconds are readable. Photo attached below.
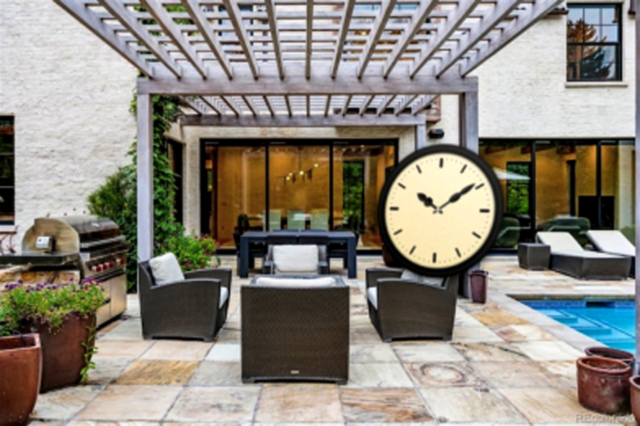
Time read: 10,09
